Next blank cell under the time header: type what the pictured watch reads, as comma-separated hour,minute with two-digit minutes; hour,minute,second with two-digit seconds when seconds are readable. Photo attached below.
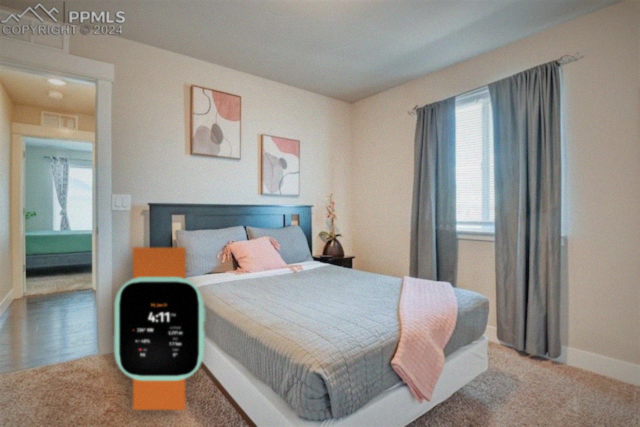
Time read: 4,11
